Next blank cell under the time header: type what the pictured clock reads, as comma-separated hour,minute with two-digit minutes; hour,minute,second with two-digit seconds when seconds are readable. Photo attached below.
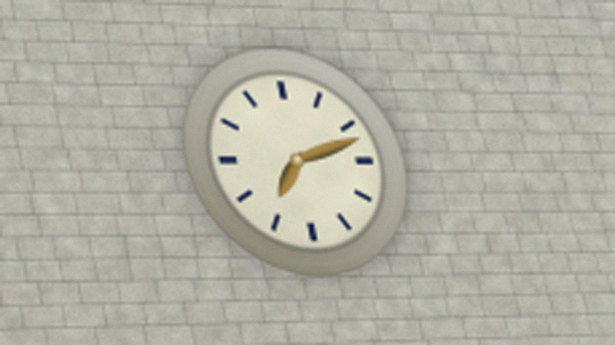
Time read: 7,12
